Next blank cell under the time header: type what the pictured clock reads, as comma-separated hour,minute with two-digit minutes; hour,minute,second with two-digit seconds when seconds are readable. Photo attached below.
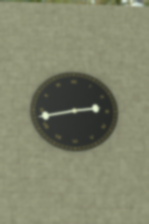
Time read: 2,43
